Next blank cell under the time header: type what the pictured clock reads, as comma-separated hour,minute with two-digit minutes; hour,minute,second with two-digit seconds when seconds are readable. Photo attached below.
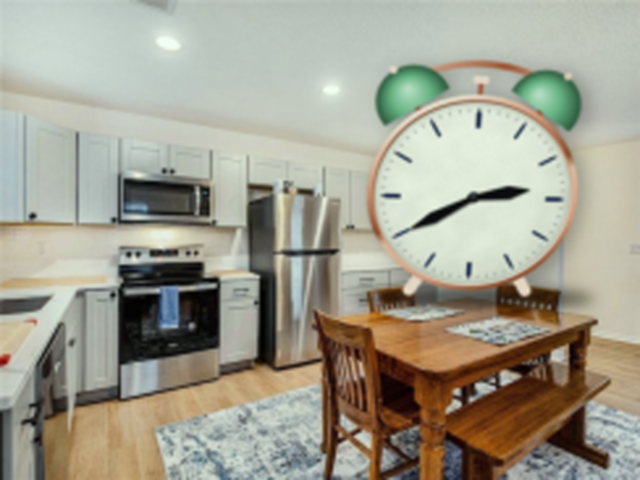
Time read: 2,40
